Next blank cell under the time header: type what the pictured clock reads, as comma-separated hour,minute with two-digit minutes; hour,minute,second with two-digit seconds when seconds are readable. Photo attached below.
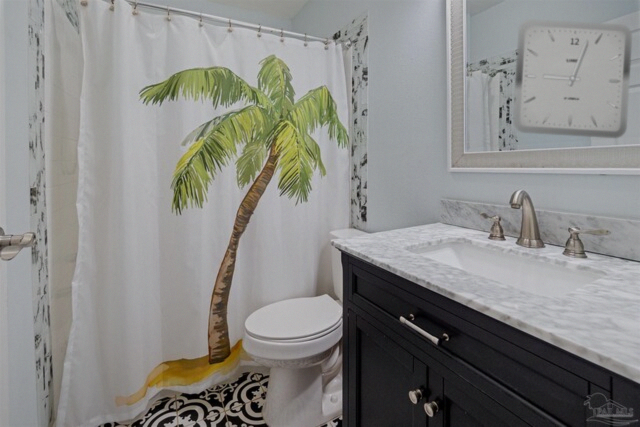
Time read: 9,03
